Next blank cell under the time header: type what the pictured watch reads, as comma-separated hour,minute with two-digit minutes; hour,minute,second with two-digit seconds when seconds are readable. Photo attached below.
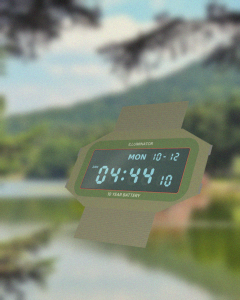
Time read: 4,44,10
